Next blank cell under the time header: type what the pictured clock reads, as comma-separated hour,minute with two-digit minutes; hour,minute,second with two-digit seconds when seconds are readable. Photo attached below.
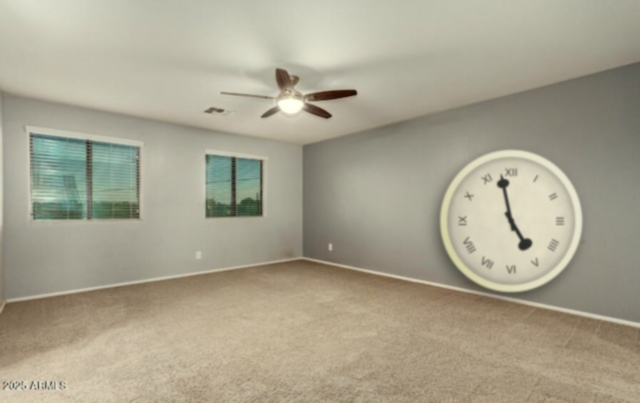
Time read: 4,58
